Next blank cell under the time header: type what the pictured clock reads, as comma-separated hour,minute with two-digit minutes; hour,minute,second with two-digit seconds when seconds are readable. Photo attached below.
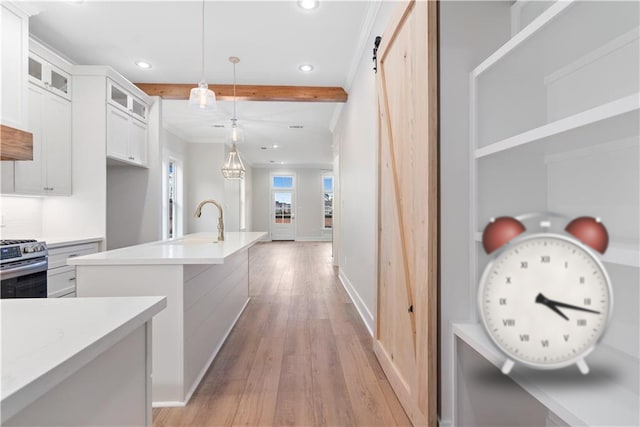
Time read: 4,17
